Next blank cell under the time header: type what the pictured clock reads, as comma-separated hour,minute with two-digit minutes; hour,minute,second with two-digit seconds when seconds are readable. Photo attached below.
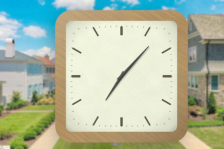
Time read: 7,07
